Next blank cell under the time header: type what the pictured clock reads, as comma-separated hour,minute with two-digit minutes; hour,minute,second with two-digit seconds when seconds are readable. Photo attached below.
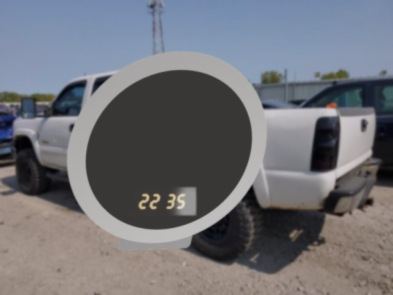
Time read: 22,35
